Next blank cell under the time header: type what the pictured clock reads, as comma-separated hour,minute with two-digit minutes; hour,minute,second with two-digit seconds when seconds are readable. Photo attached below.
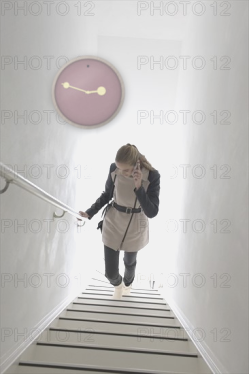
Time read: 2,48
